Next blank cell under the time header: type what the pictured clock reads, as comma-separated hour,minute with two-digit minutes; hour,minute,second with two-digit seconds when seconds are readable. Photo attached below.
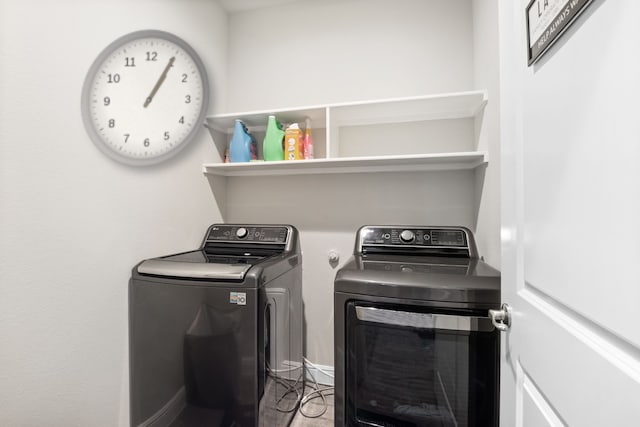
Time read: 1,05
